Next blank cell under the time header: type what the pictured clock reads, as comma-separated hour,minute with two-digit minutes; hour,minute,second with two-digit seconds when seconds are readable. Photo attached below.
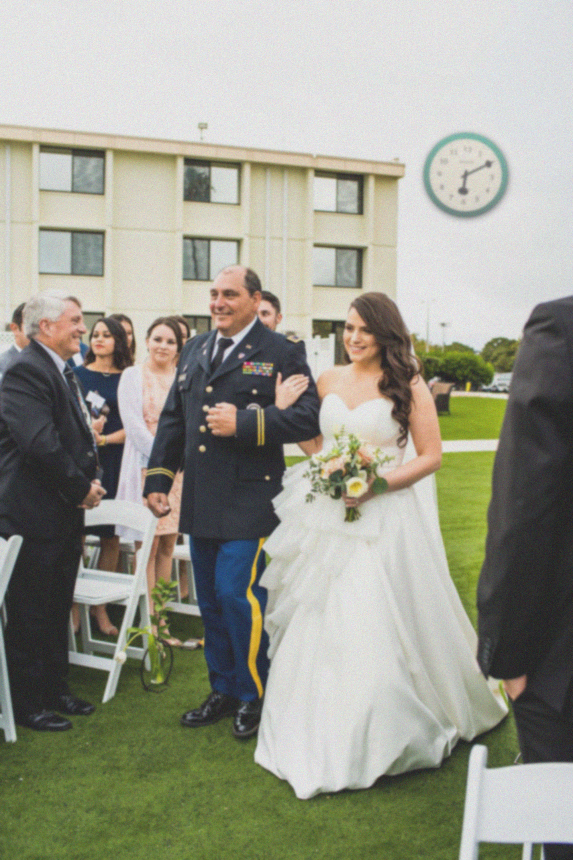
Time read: 6,10
